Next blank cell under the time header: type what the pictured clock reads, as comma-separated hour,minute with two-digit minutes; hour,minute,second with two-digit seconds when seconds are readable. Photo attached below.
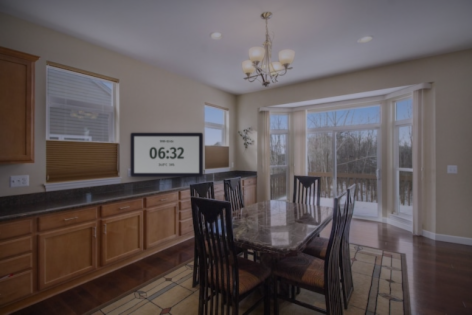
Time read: 6,32
